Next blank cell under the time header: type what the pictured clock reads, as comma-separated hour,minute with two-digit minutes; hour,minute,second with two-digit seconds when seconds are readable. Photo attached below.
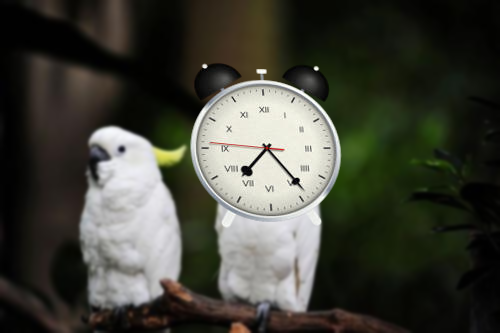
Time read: 7,23,46
